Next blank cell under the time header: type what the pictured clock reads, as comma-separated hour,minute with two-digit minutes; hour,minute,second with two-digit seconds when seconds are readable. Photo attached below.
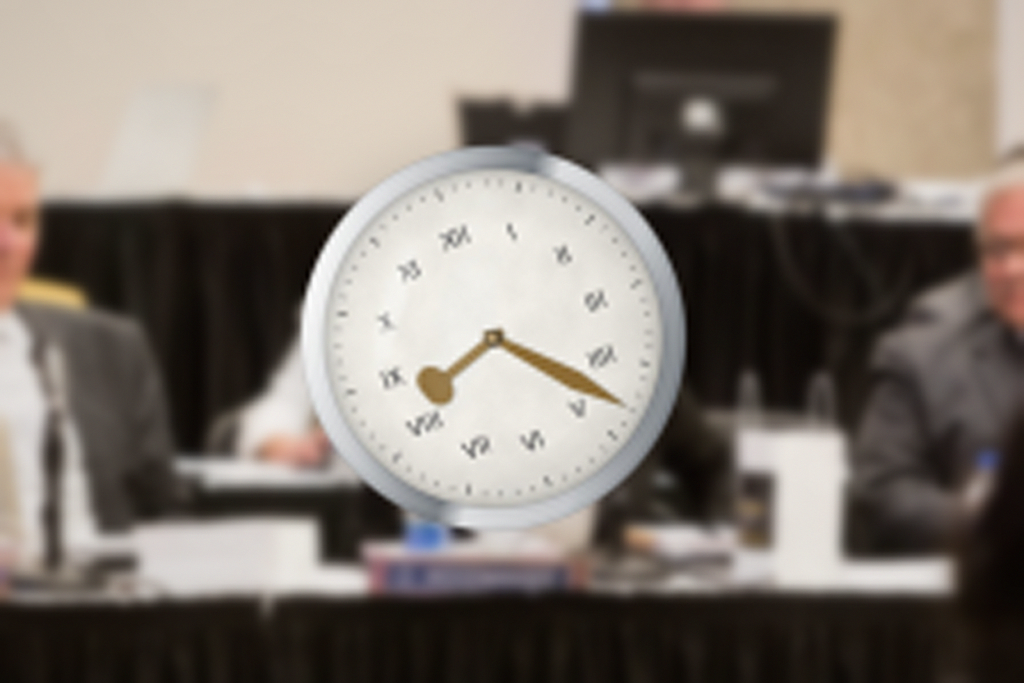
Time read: 8,23
